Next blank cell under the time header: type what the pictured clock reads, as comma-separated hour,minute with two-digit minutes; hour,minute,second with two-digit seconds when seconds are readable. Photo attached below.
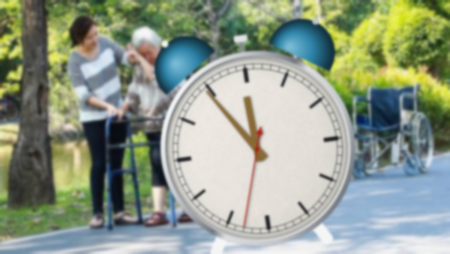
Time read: 11,54,33
